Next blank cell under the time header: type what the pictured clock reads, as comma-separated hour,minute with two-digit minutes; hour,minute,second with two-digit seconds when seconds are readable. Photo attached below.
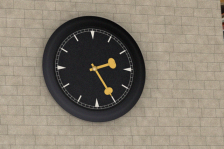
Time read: 2,25
